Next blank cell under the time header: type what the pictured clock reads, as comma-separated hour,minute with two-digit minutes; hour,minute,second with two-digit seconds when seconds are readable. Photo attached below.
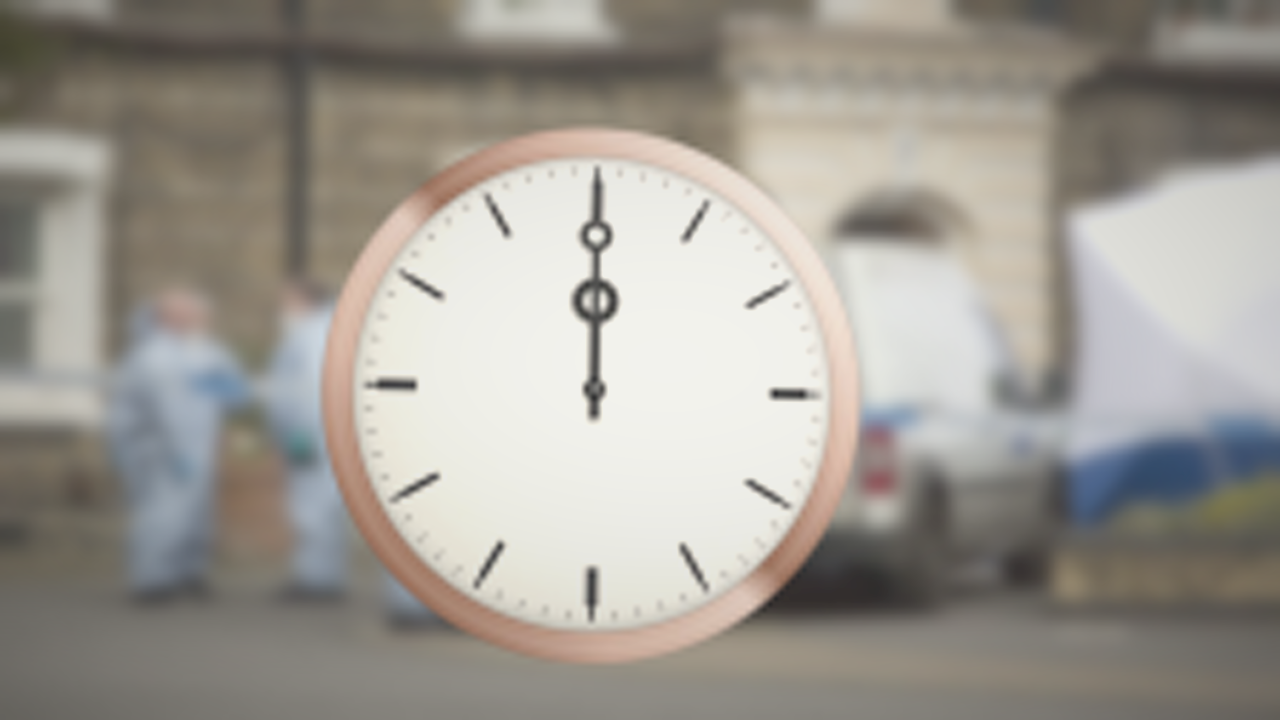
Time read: 12,00
